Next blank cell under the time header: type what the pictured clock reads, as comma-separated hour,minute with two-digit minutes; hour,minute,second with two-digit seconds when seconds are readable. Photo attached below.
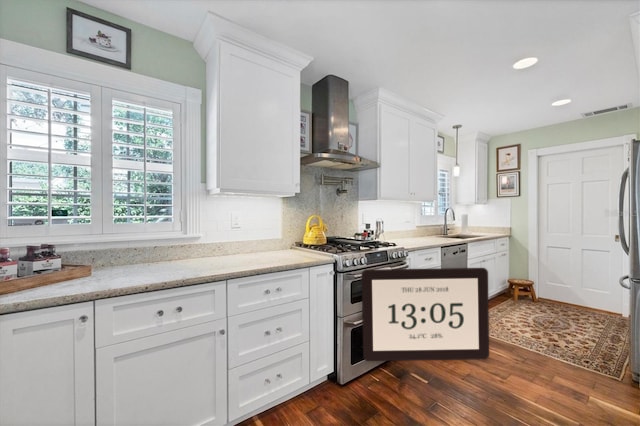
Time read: 13,05
